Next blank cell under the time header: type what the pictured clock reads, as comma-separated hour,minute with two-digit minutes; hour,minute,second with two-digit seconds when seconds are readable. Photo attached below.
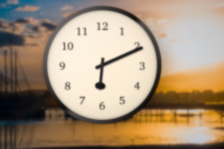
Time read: 6,11
